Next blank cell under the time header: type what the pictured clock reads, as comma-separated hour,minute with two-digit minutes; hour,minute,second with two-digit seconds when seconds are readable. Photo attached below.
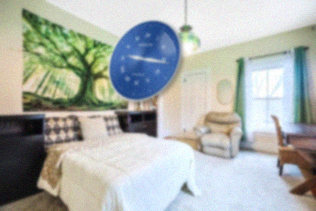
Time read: 9,16
